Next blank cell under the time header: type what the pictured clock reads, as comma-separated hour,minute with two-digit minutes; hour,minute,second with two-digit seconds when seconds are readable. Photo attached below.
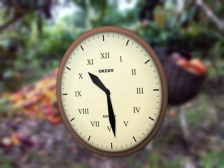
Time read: 10,29
